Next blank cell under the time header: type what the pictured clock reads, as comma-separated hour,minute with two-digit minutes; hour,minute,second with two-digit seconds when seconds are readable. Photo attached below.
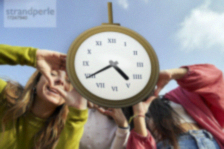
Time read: 4,40
